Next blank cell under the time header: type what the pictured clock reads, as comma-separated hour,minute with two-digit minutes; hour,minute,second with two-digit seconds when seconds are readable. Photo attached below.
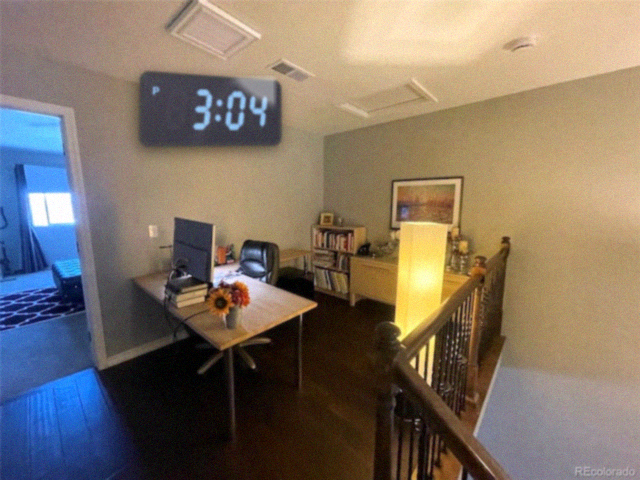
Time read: 3,04
